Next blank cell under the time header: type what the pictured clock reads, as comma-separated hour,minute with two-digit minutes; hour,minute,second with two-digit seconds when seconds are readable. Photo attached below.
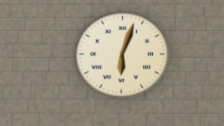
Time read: 6,03
